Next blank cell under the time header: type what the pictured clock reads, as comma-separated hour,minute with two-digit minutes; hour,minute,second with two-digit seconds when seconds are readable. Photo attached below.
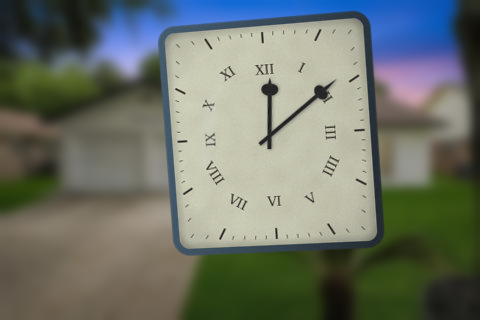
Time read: 12,09
